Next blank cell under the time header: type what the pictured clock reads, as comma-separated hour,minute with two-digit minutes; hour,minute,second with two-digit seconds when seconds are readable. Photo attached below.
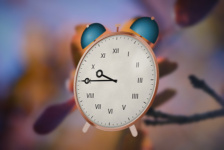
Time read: 9,45
